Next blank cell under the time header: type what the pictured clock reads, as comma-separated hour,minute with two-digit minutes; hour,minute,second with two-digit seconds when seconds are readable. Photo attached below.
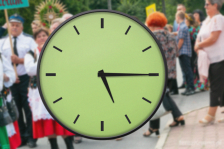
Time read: 5,15
